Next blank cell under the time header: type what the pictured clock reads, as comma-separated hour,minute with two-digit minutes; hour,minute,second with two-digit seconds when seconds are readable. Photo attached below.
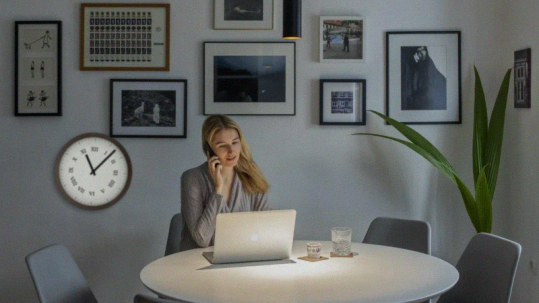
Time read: 11,07
